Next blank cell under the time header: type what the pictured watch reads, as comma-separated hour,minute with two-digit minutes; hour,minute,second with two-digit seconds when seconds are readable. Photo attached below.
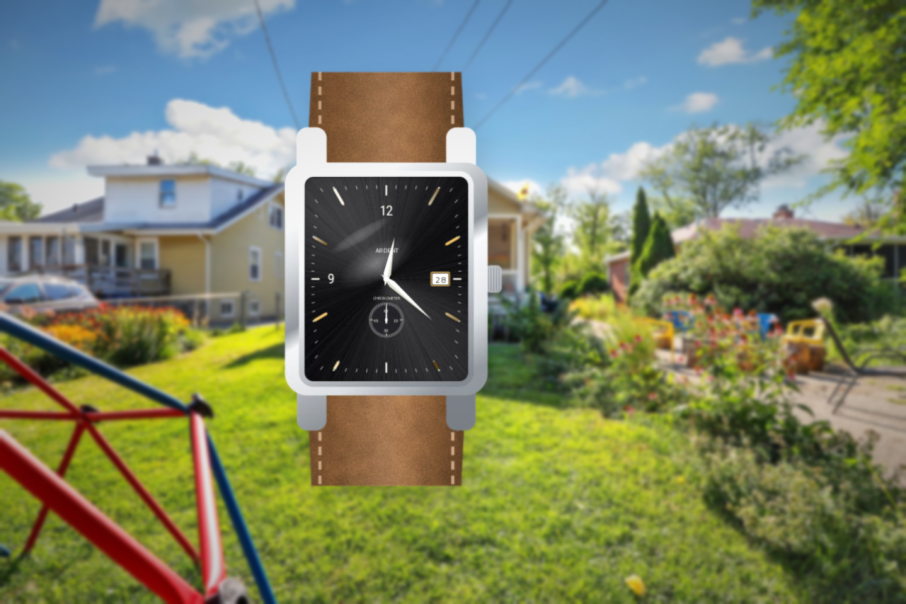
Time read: 12,22
